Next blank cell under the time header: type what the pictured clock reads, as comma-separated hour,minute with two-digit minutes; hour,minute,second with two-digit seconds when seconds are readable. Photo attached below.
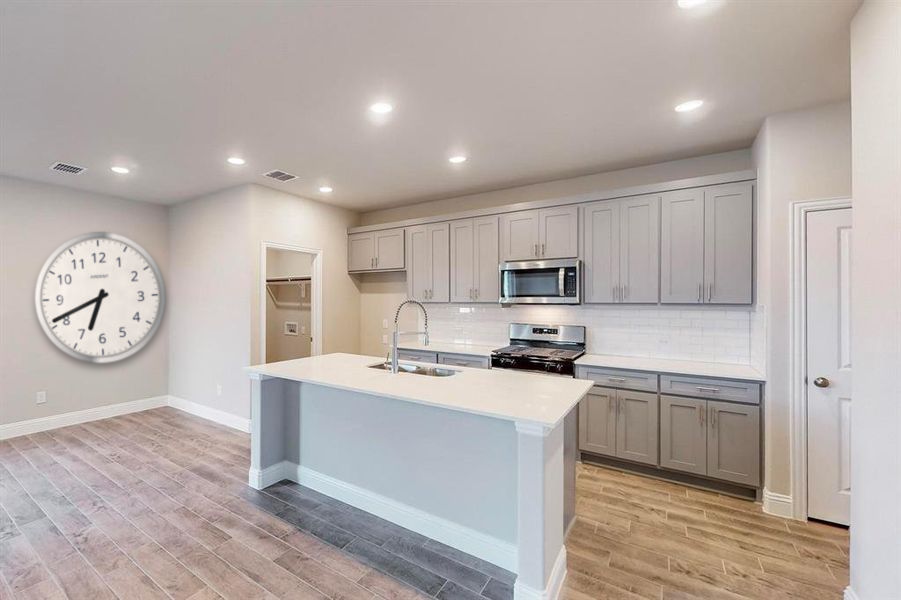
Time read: 6,41
